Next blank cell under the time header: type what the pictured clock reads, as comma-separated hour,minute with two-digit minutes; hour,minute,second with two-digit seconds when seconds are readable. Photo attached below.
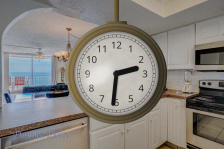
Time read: 2,31
